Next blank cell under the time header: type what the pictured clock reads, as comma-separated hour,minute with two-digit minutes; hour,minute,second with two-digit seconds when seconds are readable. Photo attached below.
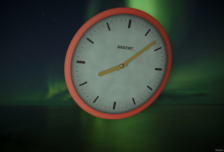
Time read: 8,08
